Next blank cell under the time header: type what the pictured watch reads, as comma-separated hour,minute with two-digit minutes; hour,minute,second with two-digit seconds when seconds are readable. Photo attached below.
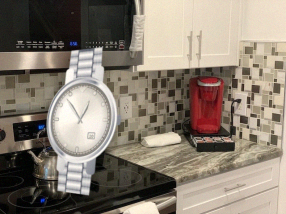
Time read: 12,53
